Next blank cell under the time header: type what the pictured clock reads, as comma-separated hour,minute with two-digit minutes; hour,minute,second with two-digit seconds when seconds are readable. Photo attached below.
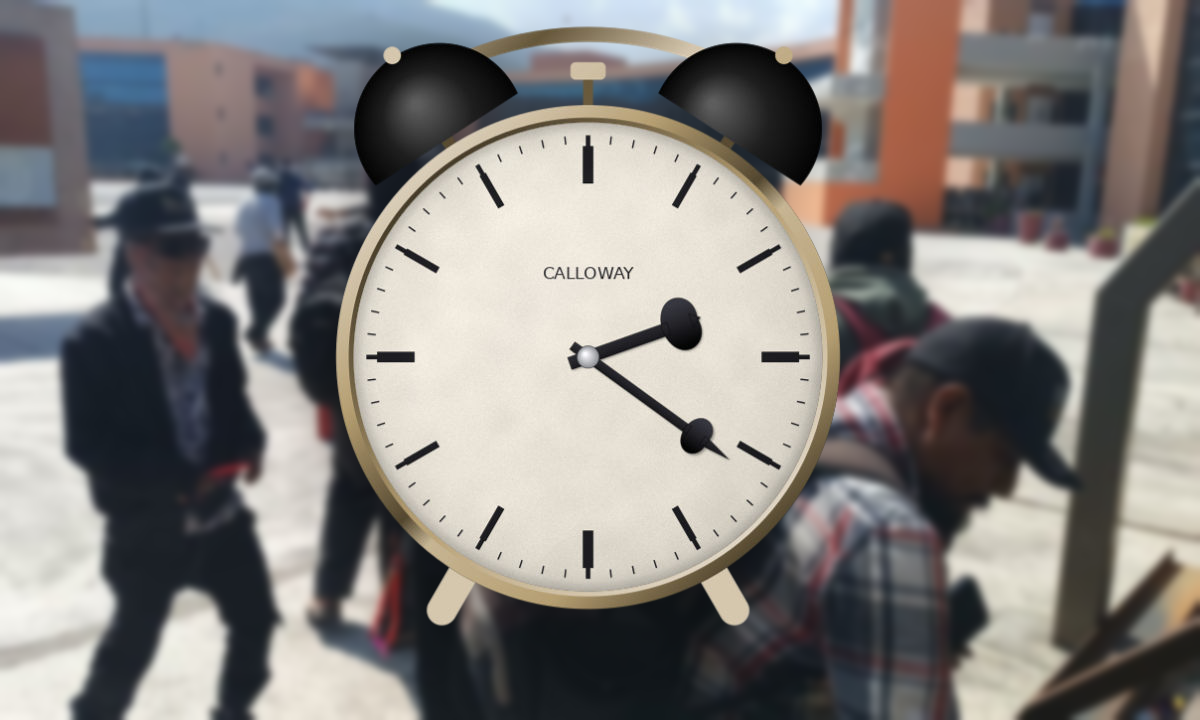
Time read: 2,21
